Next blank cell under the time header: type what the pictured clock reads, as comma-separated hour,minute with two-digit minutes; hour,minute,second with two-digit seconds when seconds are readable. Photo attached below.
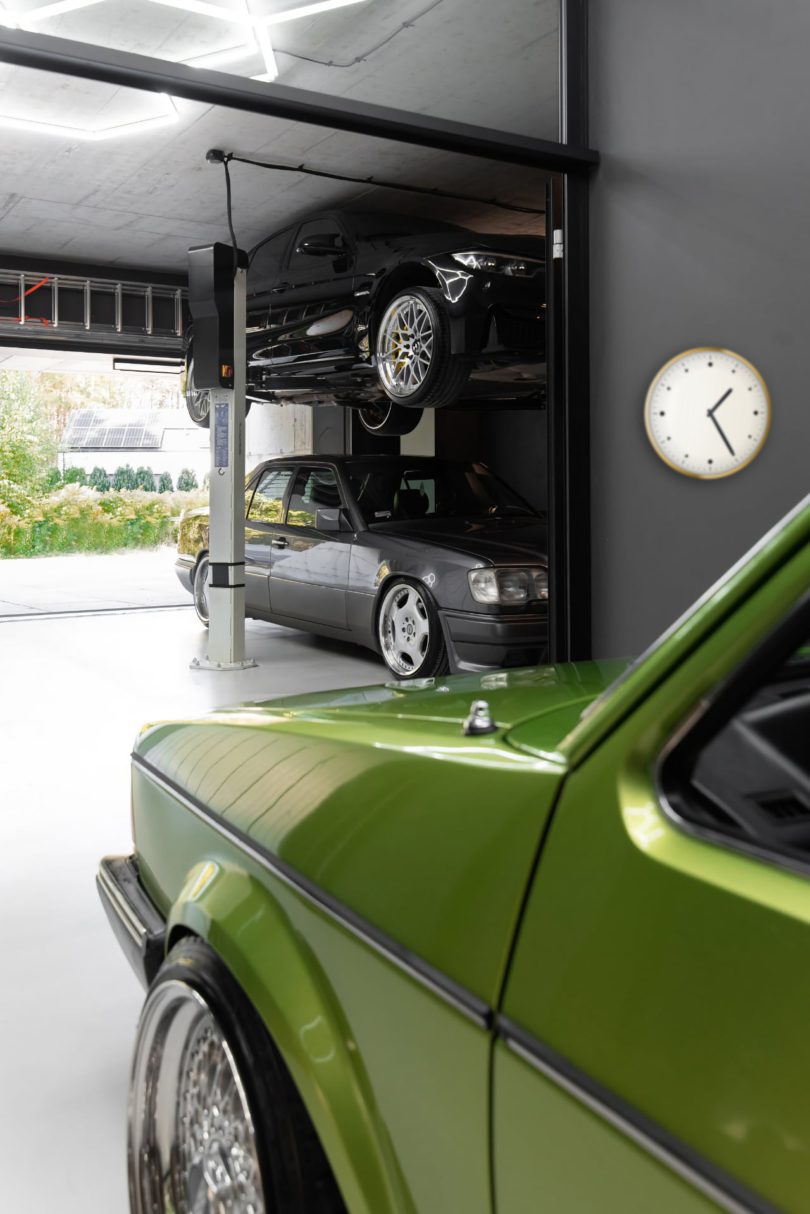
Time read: 1,25
